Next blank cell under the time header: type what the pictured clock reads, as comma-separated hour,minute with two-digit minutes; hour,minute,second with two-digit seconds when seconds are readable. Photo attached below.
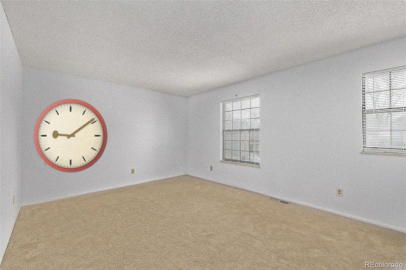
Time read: 9,09
